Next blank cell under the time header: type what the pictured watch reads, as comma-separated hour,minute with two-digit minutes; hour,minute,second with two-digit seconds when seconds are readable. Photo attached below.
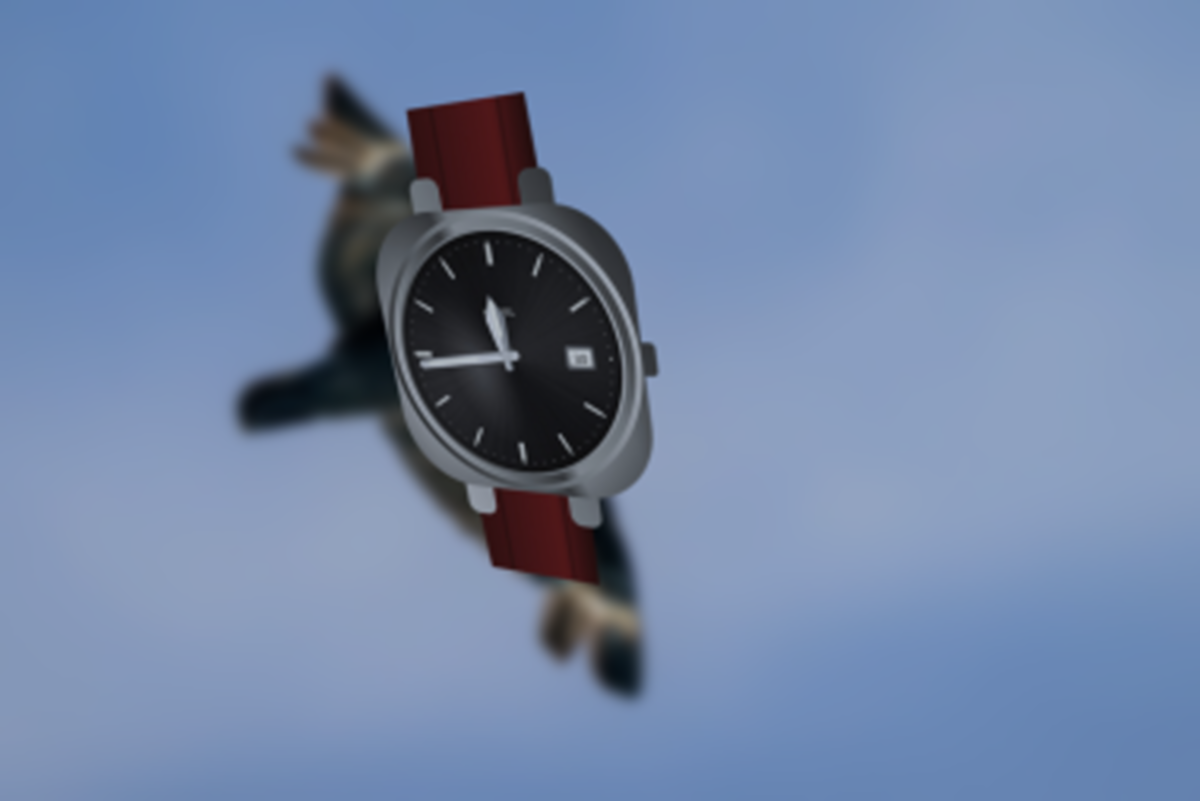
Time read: 11,44
